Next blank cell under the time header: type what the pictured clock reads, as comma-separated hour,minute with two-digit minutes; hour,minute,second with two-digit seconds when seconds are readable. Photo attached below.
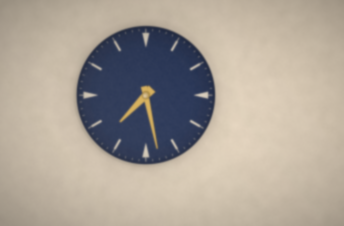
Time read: 7,28
